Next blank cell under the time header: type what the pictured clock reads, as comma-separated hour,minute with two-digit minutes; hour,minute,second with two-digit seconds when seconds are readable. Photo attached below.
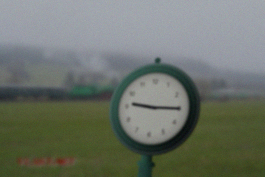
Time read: 9,15
